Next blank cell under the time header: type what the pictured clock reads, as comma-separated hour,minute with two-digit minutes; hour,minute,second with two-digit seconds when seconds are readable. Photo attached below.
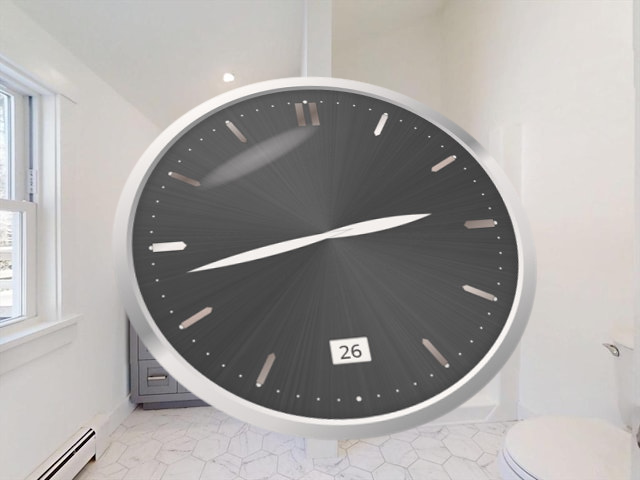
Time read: 2,43
